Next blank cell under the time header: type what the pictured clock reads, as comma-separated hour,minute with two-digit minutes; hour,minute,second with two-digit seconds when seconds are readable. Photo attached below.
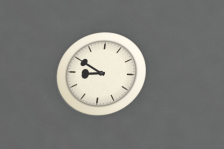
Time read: 8,50
